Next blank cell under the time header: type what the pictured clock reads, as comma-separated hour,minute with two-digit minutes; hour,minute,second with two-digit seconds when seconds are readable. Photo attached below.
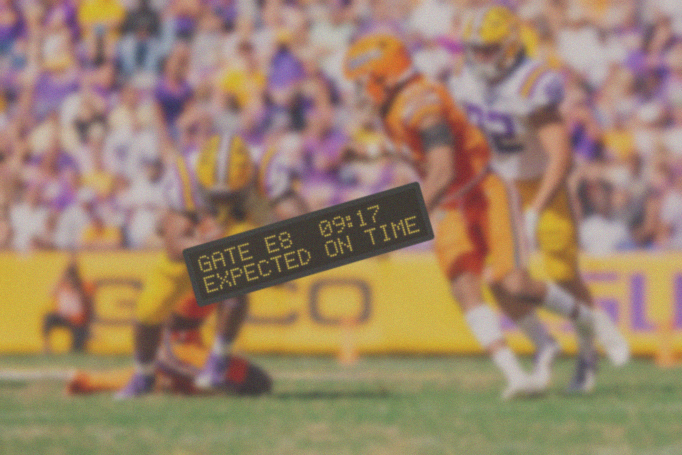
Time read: 9,17
